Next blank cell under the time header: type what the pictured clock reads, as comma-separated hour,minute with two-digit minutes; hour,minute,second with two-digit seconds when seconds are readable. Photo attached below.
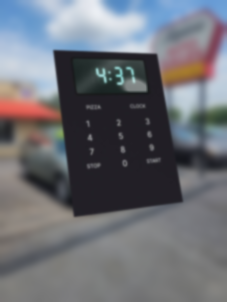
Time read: 4,37
